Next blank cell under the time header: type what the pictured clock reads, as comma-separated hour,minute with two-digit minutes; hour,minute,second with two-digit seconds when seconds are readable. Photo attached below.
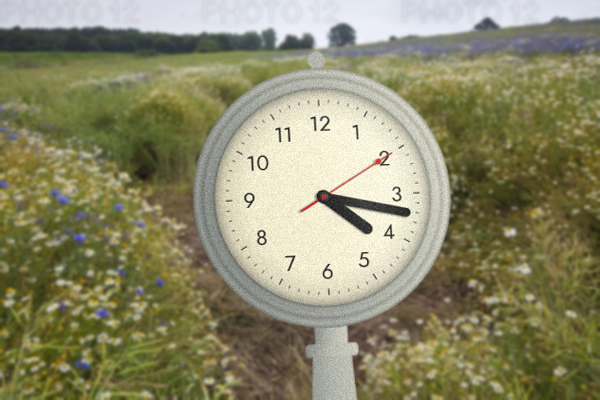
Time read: 4,17,10
